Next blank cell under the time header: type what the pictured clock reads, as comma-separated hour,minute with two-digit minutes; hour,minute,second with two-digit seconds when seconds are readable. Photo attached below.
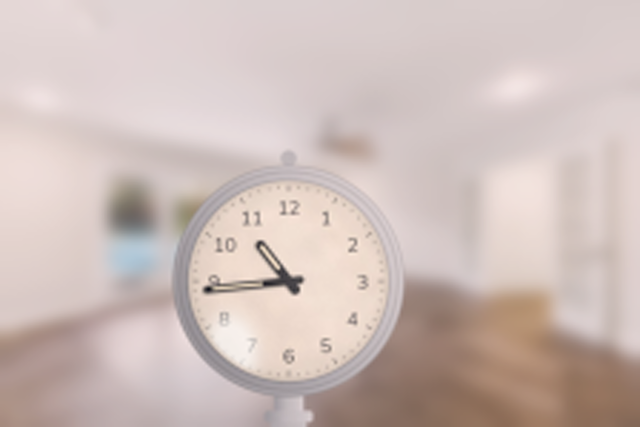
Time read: 10,44
